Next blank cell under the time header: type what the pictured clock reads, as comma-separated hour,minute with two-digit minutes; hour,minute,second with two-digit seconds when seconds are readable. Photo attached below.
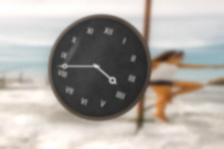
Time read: 3,42
